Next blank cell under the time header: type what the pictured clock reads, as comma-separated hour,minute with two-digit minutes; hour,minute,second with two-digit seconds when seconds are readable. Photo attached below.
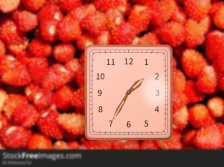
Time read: 1,35
